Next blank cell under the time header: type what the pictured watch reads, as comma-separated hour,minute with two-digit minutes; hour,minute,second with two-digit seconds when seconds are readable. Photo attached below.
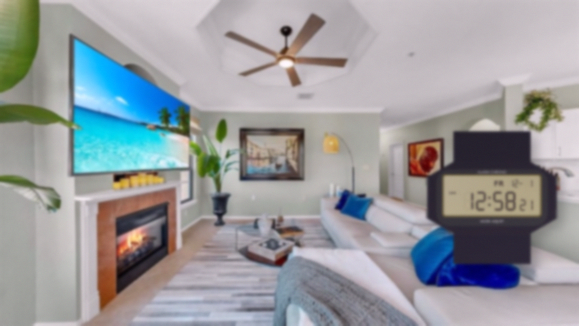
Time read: 12,58
